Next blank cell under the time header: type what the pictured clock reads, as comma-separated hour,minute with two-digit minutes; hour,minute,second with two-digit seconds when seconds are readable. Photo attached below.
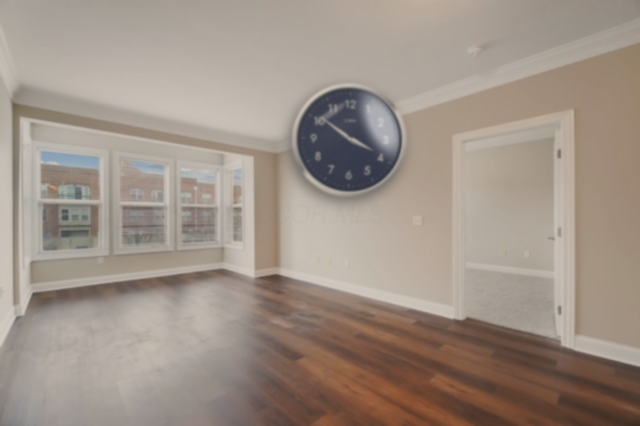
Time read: 3,51
